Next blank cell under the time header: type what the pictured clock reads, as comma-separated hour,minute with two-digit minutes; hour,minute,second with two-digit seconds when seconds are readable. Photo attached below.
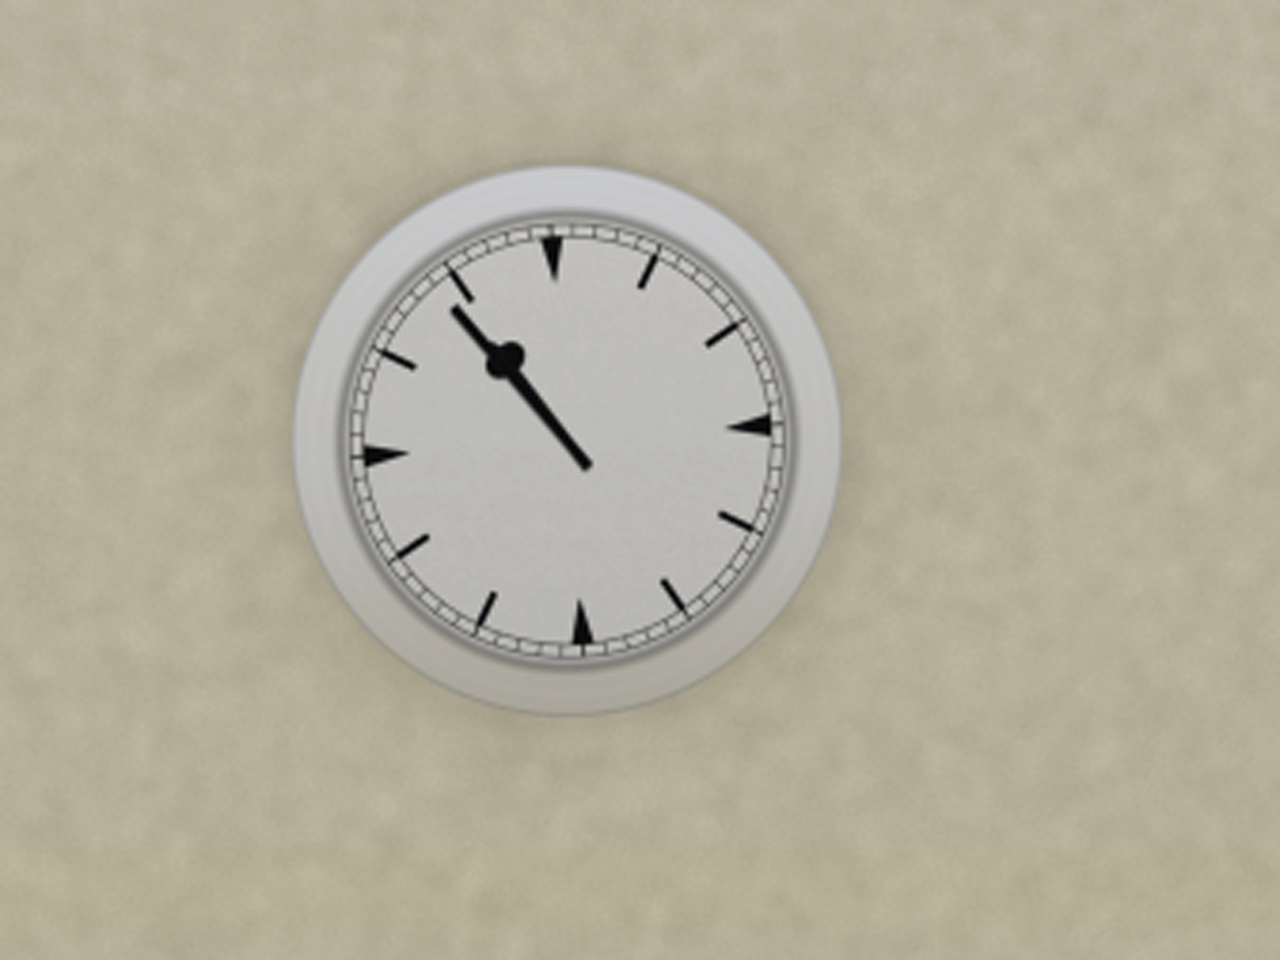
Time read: 10,54
